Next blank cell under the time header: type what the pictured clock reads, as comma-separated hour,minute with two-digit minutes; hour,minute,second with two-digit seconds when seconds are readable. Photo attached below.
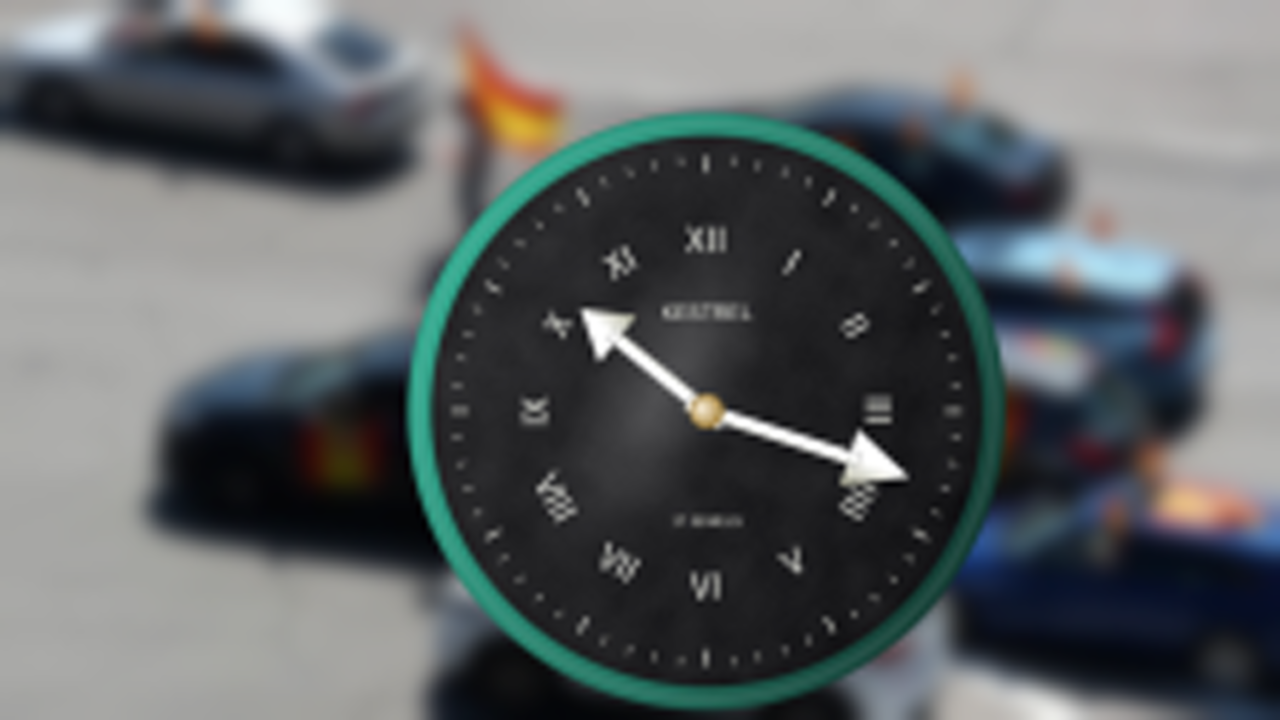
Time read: 10,18
